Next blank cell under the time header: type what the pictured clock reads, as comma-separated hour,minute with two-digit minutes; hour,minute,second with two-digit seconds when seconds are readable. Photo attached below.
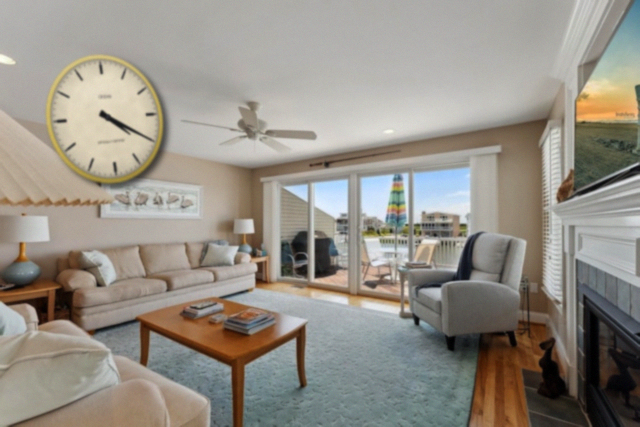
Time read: 4,20
